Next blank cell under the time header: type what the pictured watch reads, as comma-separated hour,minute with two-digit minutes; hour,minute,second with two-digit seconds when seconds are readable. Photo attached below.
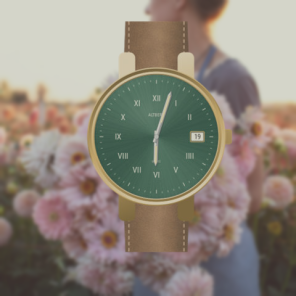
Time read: 6,03
